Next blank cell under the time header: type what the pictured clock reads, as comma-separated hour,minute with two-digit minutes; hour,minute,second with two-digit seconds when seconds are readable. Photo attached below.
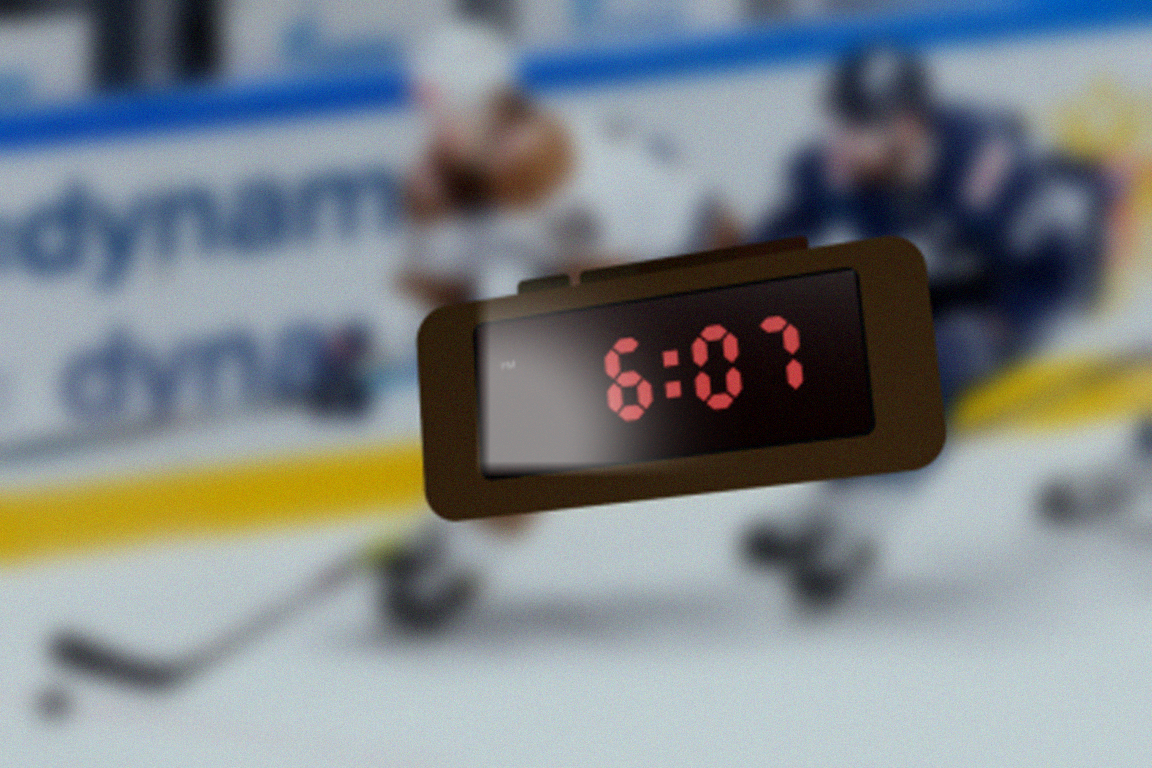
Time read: 6,07
